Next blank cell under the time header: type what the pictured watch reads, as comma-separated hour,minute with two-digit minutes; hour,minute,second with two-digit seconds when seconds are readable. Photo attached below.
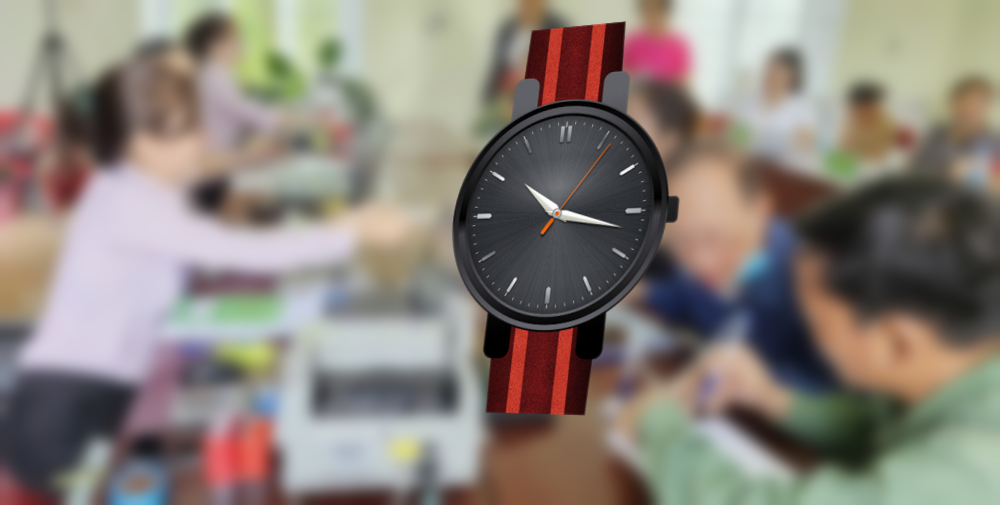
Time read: 10,17,06
